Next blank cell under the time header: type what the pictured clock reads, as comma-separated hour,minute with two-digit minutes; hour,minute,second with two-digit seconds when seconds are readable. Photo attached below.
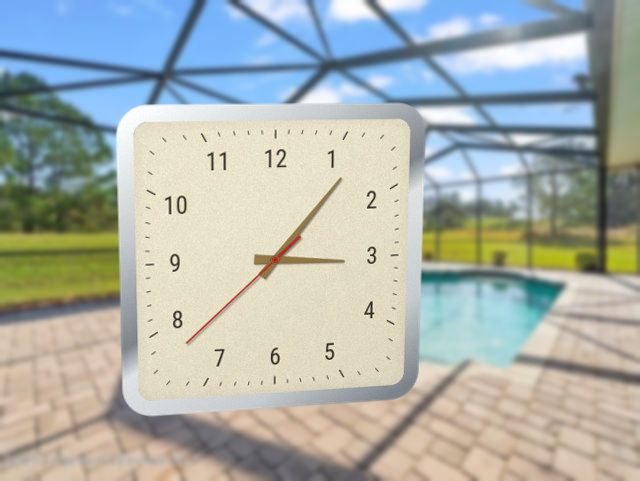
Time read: 3,06,38
